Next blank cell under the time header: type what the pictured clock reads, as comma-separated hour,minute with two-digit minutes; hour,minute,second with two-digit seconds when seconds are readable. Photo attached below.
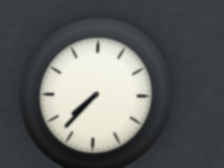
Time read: 7,37
